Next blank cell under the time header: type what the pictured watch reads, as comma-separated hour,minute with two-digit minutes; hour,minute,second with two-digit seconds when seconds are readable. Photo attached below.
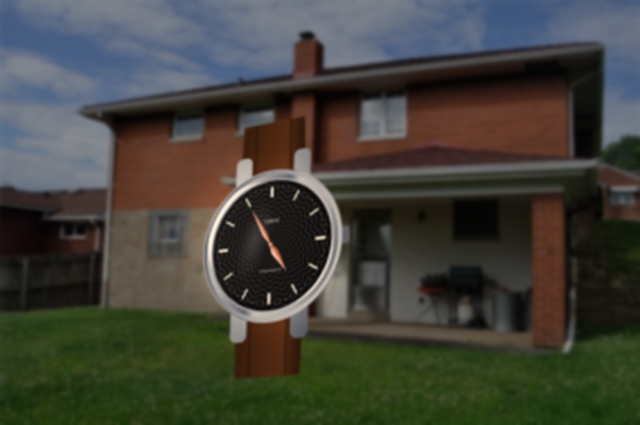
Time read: 4,55
